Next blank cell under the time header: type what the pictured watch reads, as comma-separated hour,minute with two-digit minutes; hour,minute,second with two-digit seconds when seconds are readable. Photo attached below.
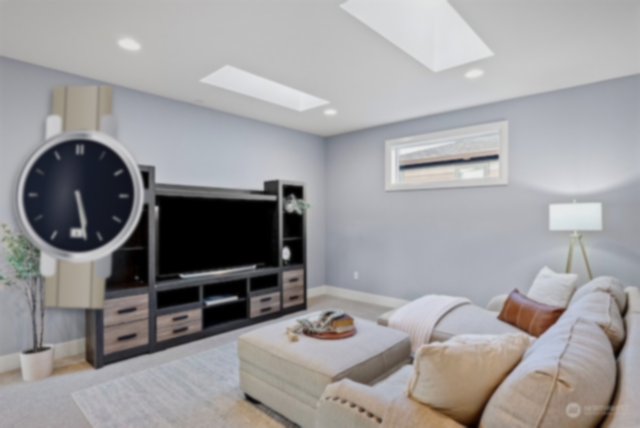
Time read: 5,28
